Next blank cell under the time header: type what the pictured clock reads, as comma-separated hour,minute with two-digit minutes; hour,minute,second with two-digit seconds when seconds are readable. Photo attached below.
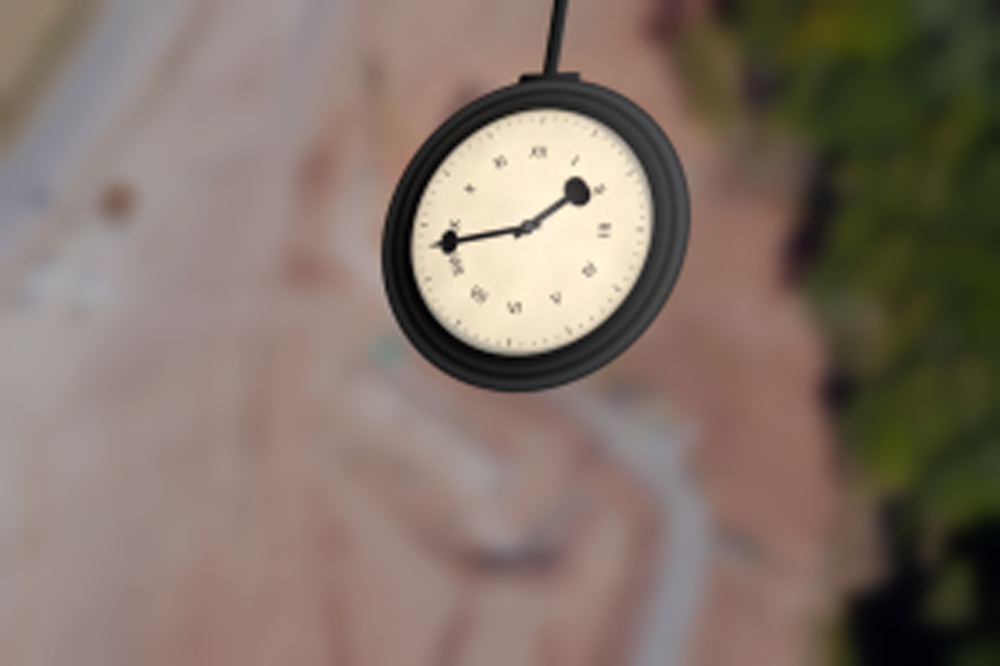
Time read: 1,43
